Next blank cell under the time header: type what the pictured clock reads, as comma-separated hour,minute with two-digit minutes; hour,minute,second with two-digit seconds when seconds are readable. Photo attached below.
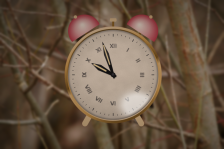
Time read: 9,57
